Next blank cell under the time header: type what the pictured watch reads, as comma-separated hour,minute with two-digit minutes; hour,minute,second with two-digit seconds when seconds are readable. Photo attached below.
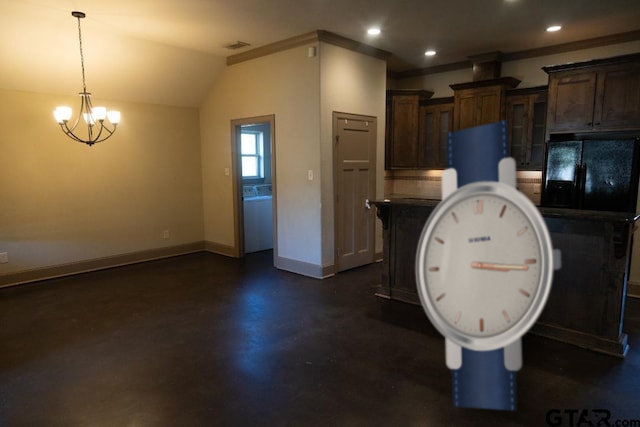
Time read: 3,16
